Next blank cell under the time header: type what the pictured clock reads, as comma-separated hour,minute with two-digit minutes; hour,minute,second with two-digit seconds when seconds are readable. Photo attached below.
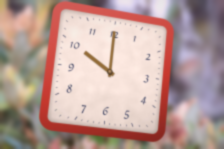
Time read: 10,00
